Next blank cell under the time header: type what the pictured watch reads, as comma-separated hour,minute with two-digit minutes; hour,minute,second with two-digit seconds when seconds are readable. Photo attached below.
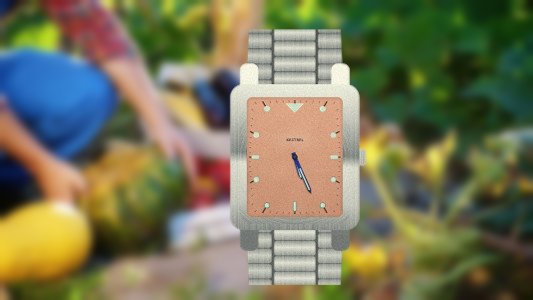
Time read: 5,26
